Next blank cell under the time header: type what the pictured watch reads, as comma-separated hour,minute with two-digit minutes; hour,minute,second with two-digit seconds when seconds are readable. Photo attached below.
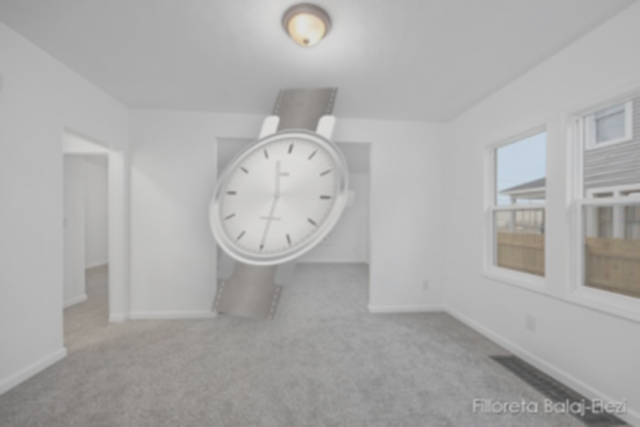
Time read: 11,30
